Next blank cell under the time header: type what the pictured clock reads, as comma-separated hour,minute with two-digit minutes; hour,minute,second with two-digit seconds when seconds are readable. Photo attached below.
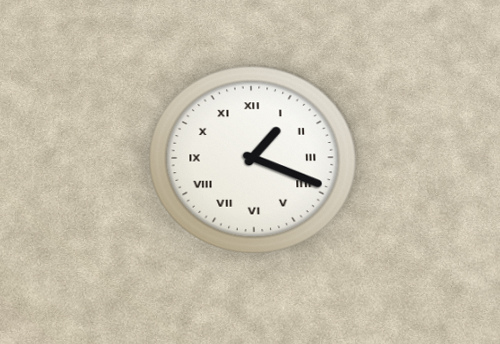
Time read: 1,19
